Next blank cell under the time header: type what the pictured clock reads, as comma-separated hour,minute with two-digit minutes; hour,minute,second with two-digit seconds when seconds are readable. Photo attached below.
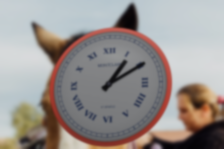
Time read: 1,10
